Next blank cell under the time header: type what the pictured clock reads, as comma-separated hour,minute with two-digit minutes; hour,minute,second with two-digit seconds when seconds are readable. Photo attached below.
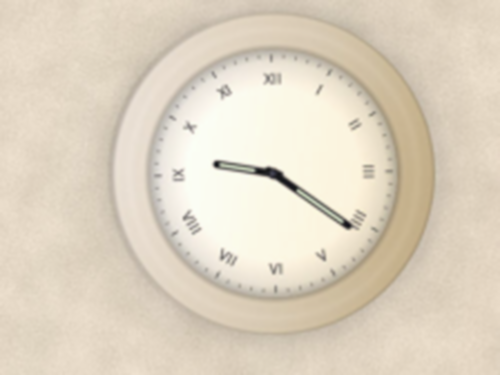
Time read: 9,21
